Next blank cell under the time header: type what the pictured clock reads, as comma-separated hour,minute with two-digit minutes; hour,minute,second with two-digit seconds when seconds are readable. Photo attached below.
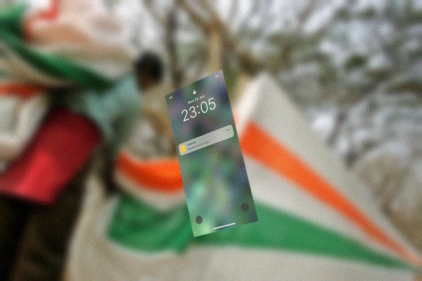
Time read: 23,05
